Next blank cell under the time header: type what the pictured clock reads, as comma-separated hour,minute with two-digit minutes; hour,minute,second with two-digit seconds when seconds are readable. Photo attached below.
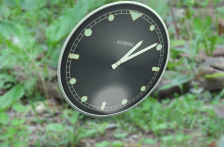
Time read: 1,09
